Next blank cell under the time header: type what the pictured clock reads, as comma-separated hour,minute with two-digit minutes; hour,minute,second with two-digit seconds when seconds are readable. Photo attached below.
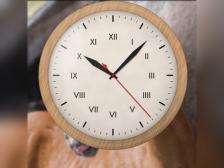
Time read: 10,07,23
